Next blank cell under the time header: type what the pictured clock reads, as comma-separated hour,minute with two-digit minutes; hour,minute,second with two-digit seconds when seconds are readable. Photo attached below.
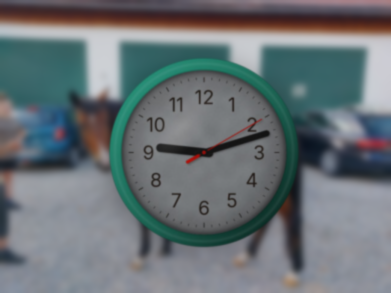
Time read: 9,12,10
